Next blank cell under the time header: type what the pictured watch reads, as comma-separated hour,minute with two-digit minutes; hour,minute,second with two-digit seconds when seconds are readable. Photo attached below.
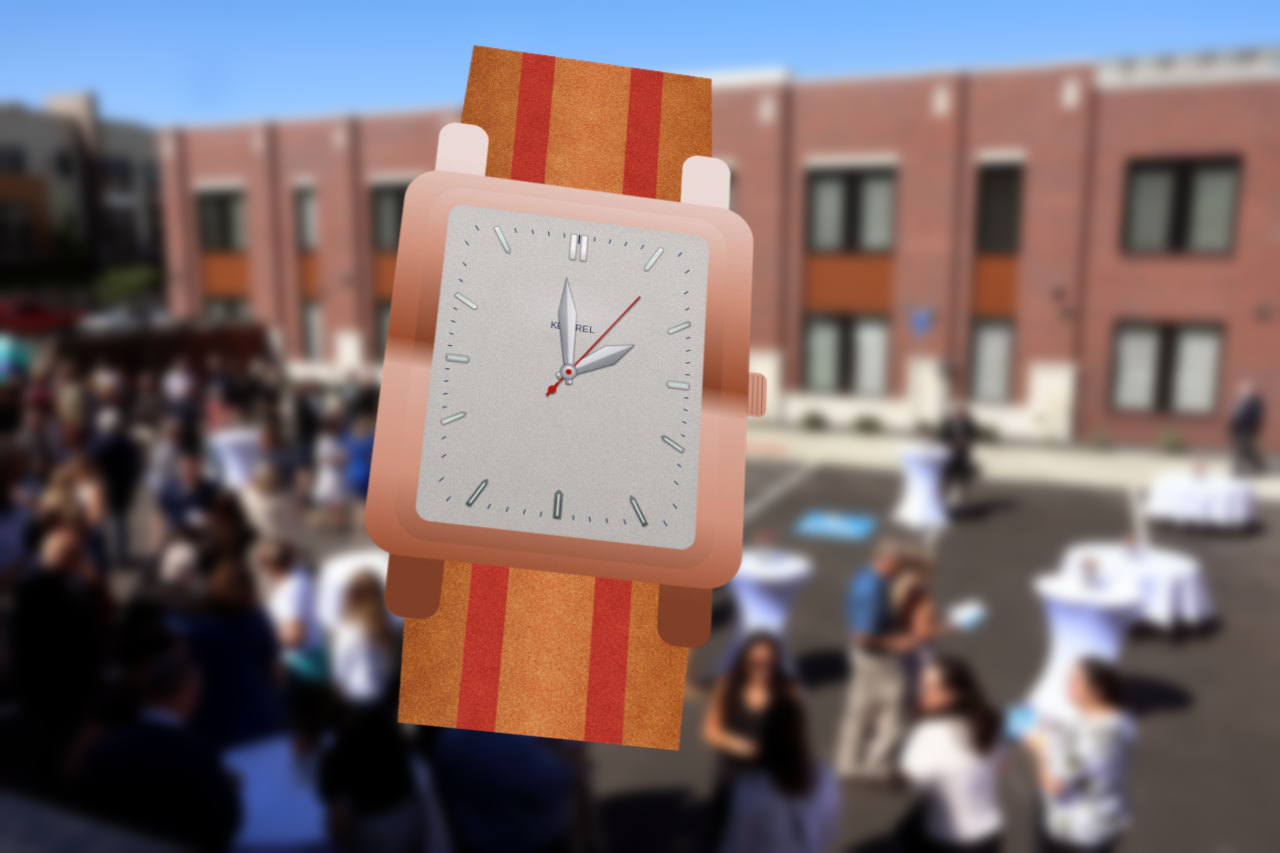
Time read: 1,59,06
